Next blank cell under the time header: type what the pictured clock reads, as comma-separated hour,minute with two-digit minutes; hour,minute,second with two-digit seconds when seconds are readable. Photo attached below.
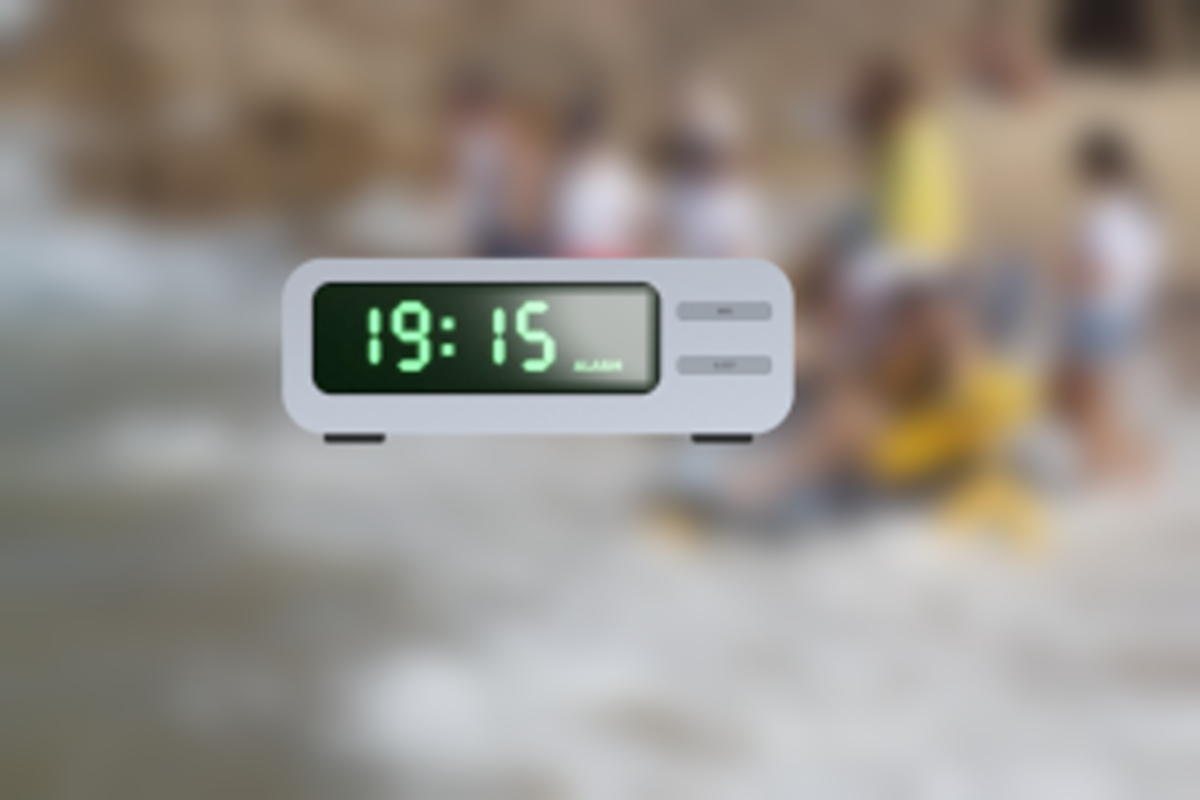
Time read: 19,15
